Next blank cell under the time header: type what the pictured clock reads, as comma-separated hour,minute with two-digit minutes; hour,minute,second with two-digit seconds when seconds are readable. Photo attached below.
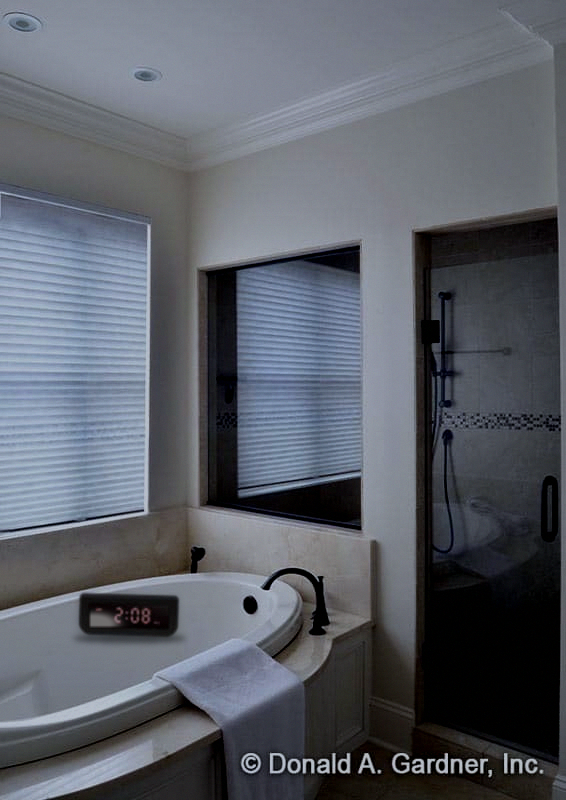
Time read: 2,08
